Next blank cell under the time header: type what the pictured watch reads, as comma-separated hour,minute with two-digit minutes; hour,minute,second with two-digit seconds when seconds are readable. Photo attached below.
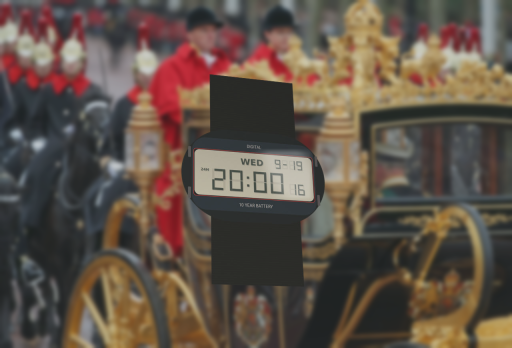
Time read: 20,00,16
